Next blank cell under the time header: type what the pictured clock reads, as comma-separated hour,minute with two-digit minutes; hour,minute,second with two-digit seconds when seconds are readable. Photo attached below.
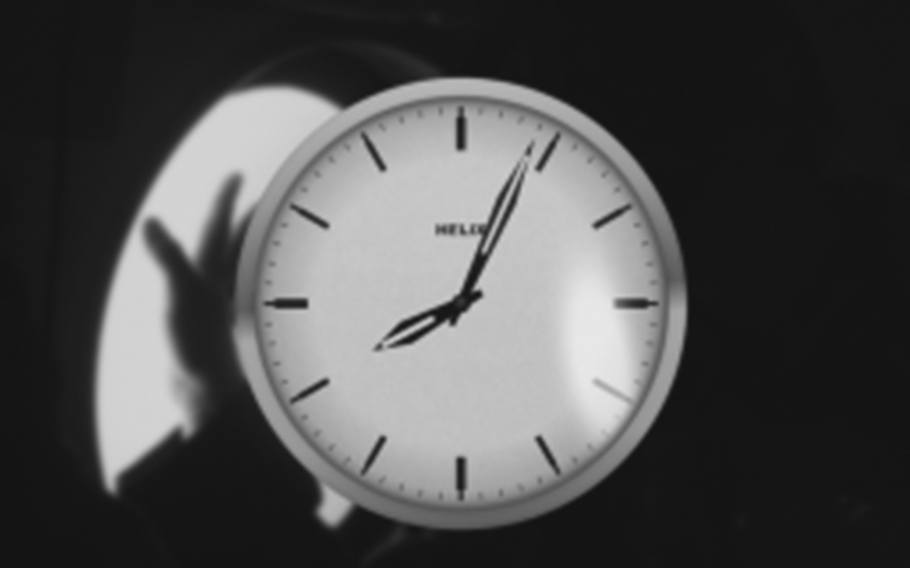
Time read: 8,04
